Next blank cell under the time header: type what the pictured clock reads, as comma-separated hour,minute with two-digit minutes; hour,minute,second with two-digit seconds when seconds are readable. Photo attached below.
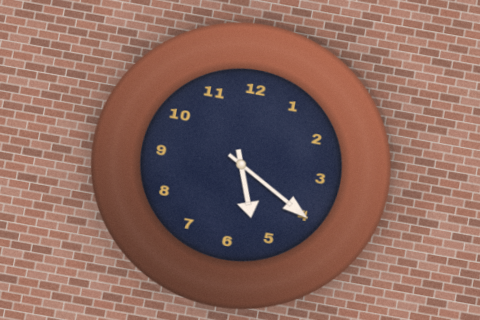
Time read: 5,20
